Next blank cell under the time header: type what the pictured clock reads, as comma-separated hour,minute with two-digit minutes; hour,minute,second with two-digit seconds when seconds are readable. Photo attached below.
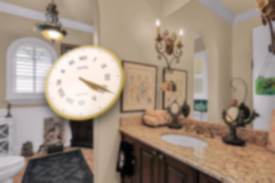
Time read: 4,20
